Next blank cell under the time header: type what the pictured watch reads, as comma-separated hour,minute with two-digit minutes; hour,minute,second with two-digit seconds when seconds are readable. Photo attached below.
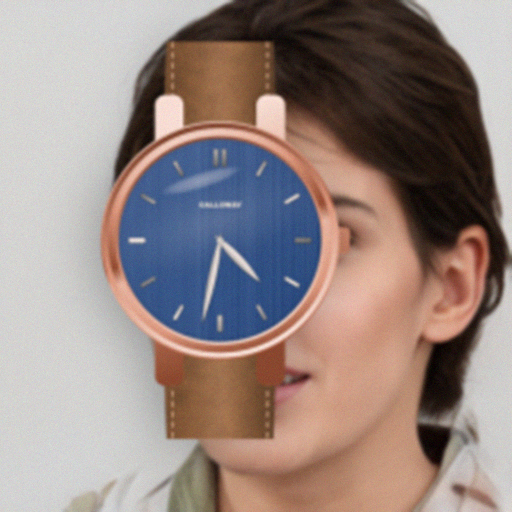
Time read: 4,32
